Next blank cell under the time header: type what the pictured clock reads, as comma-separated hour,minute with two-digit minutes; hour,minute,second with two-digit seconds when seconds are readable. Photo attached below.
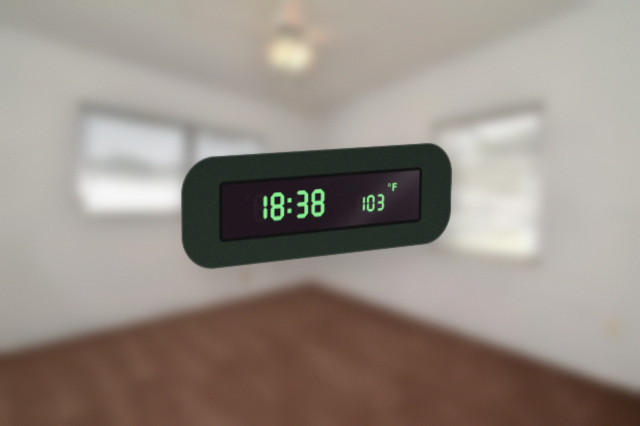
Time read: 18,38
